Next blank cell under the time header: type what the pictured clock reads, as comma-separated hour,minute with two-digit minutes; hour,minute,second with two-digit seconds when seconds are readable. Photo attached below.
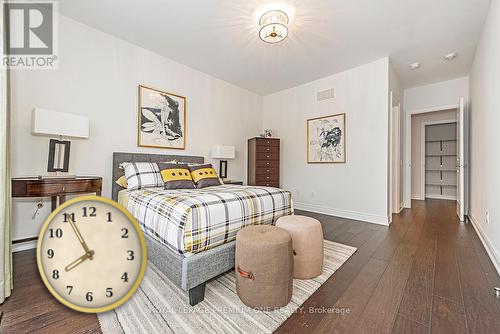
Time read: 7,55
